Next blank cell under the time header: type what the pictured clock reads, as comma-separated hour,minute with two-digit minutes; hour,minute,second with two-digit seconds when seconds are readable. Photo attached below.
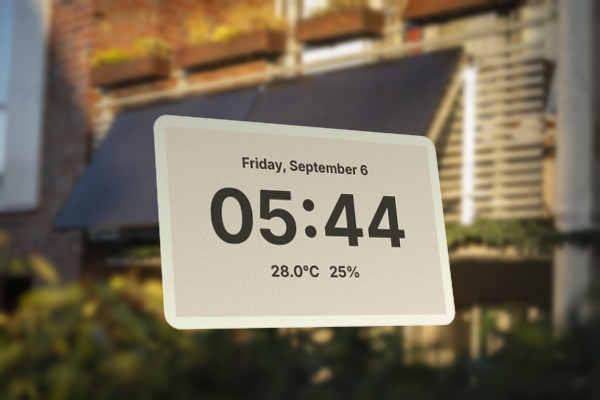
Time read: 5,44
